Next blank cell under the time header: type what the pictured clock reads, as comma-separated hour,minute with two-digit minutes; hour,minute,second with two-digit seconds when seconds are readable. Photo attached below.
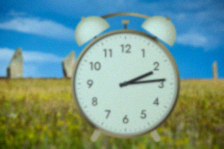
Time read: 2,14
